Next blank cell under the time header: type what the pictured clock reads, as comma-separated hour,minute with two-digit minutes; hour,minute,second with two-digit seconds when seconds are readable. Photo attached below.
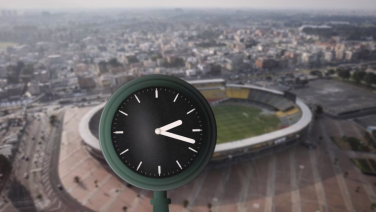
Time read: 2,18
